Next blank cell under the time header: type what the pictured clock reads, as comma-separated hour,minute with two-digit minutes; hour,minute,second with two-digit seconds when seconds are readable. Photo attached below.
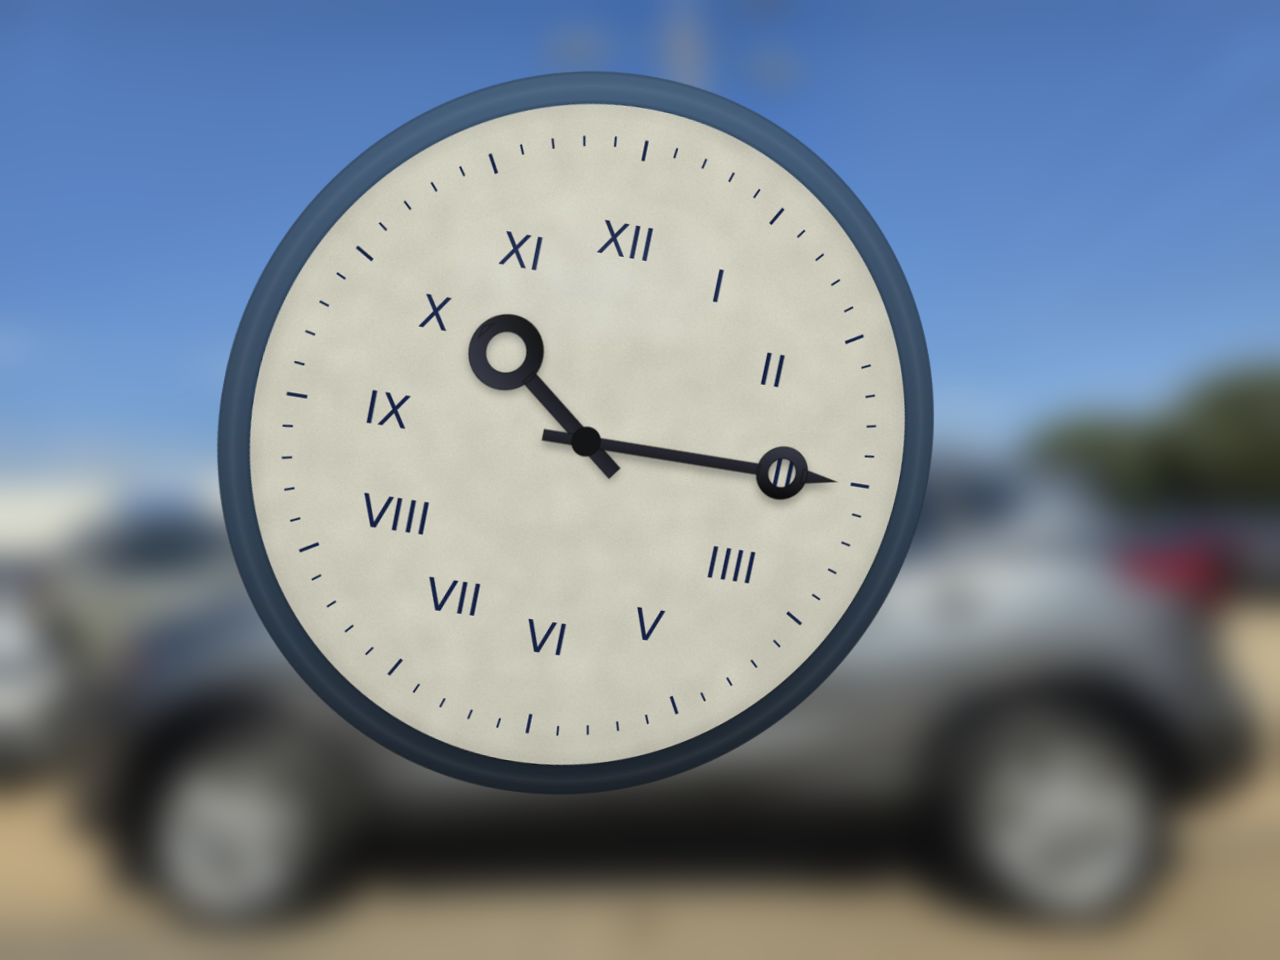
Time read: 10,15
